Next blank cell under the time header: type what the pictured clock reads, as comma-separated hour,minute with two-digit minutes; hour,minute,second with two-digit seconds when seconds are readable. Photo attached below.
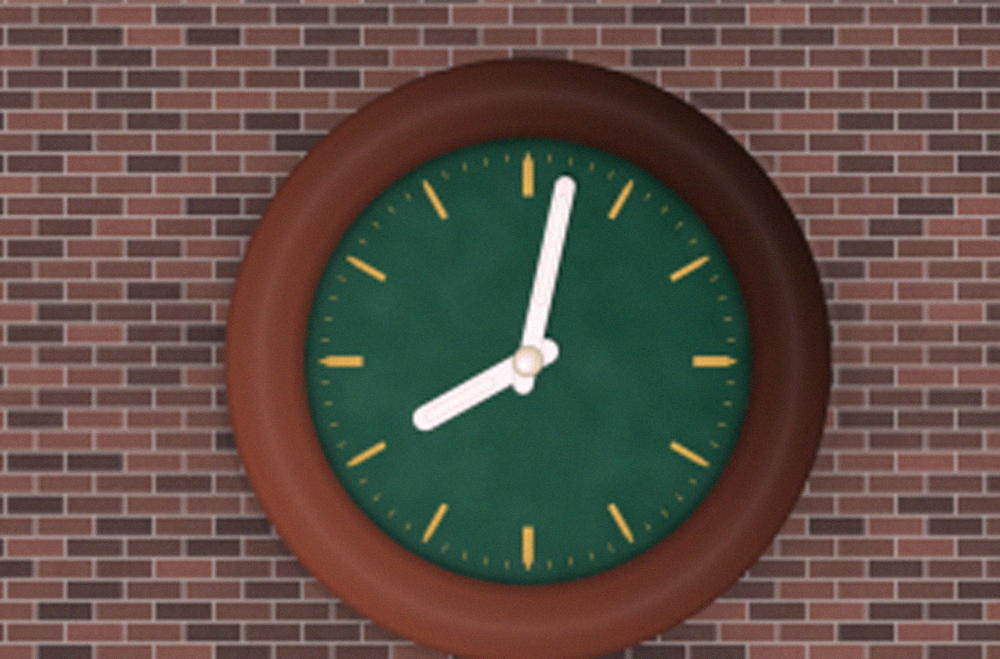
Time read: 8,02
